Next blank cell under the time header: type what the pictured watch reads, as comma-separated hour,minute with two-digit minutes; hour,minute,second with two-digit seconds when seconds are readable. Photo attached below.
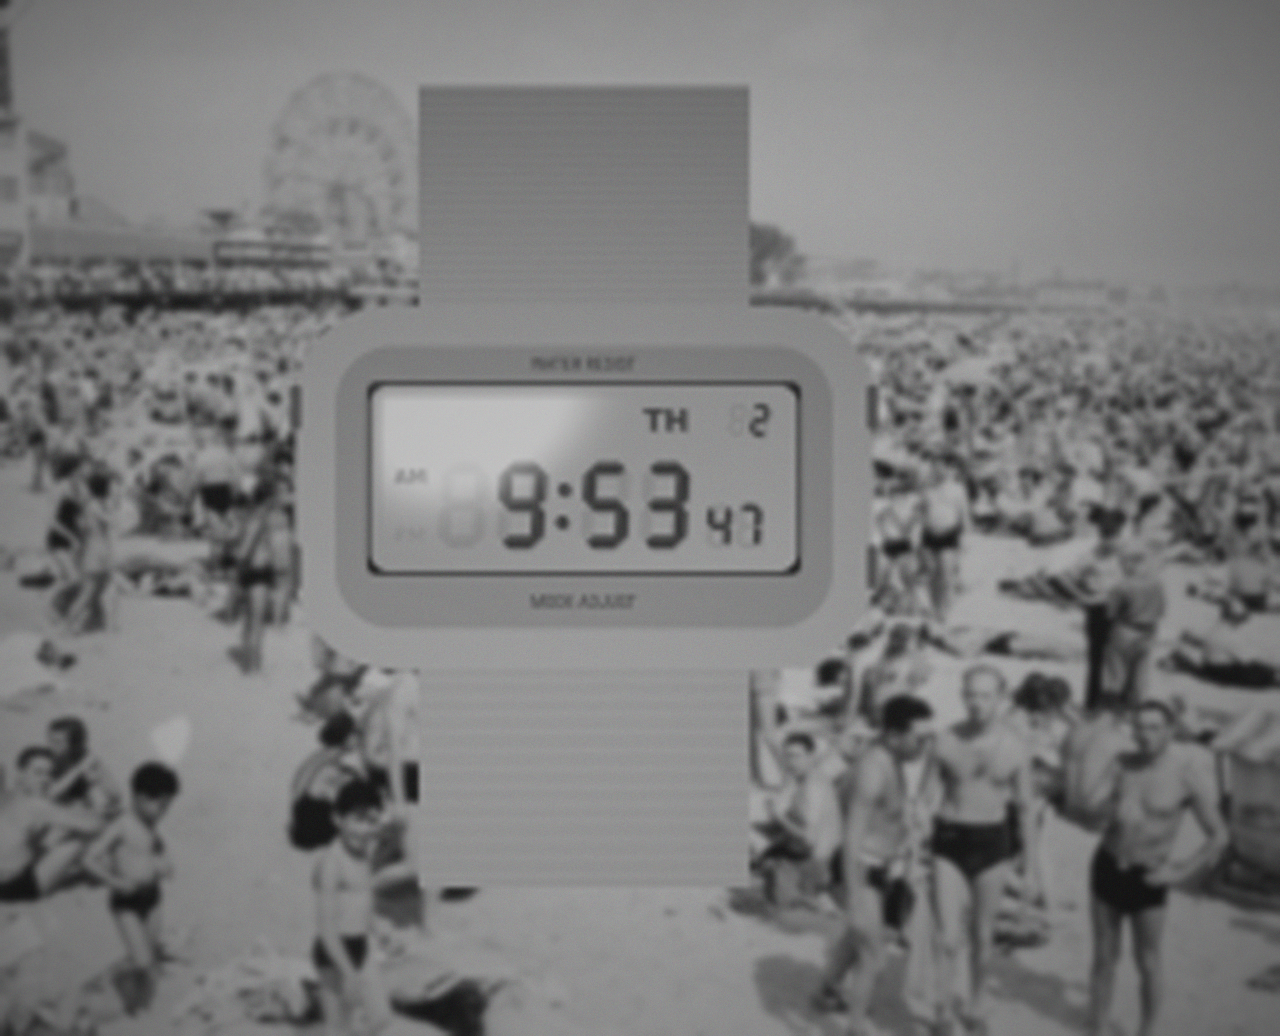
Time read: 9,53,47
